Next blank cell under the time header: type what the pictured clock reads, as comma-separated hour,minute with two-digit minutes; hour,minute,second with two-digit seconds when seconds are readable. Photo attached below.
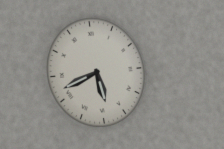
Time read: 5,42
